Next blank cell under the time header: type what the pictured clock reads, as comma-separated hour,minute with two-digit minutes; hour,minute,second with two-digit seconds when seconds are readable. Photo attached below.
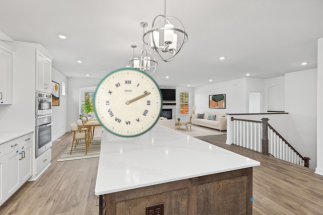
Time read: 2,11
